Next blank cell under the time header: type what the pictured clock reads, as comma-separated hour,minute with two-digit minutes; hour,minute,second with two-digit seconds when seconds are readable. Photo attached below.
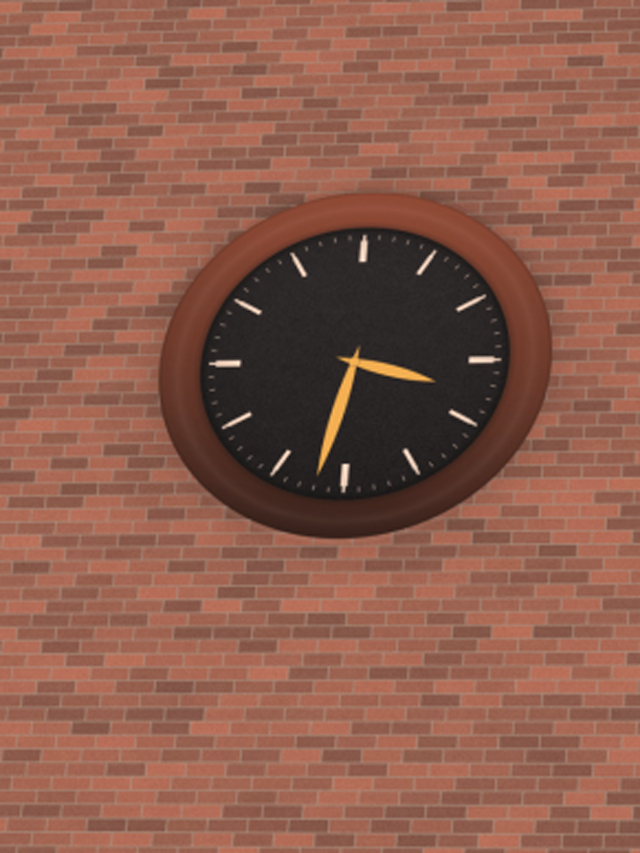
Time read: 3,32
